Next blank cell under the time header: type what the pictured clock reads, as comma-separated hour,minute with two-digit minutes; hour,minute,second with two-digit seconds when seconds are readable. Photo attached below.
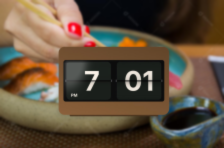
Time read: 7,01
